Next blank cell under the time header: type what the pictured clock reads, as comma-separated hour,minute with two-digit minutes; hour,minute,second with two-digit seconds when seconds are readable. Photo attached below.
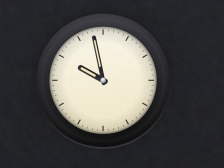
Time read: 9,58
